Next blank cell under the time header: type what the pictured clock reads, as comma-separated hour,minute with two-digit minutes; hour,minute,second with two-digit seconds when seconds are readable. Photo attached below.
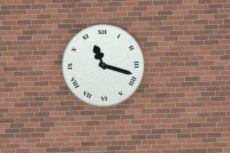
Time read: 11,18
